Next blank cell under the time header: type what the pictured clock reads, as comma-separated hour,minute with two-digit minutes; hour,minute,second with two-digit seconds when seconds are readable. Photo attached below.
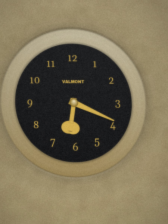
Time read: 6,19
